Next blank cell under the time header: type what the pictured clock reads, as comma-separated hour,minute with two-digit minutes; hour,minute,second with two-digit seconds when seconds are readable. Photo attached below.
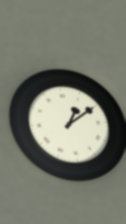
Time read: 1,10
